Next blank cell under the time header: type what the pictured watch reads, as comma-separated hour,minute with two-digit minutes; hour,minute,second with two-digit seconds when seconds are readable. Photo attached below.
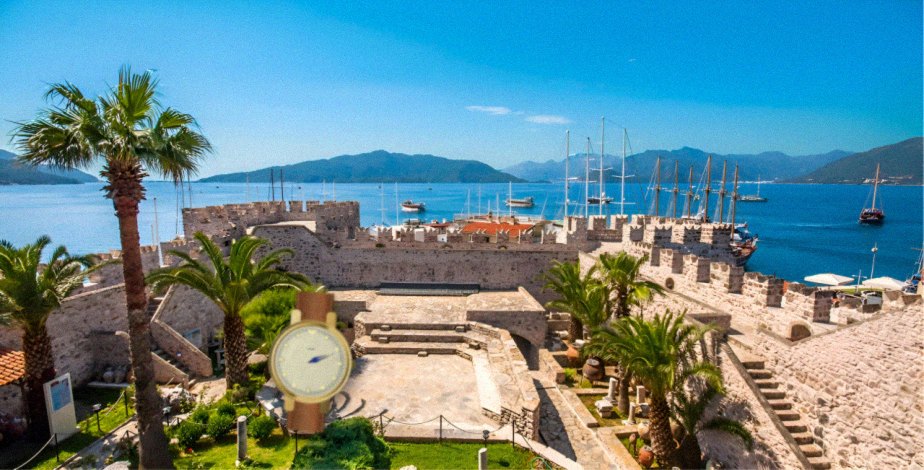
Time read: 2,11
